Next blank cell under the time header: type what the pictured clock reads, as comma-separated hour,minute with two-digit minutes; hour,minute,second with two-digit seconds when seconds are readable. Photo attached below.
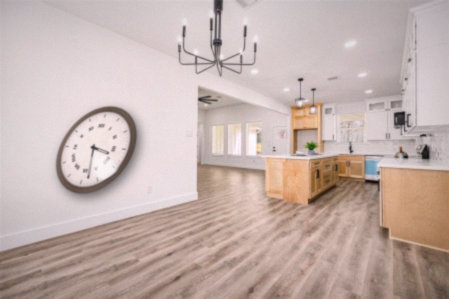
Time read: 3,28
